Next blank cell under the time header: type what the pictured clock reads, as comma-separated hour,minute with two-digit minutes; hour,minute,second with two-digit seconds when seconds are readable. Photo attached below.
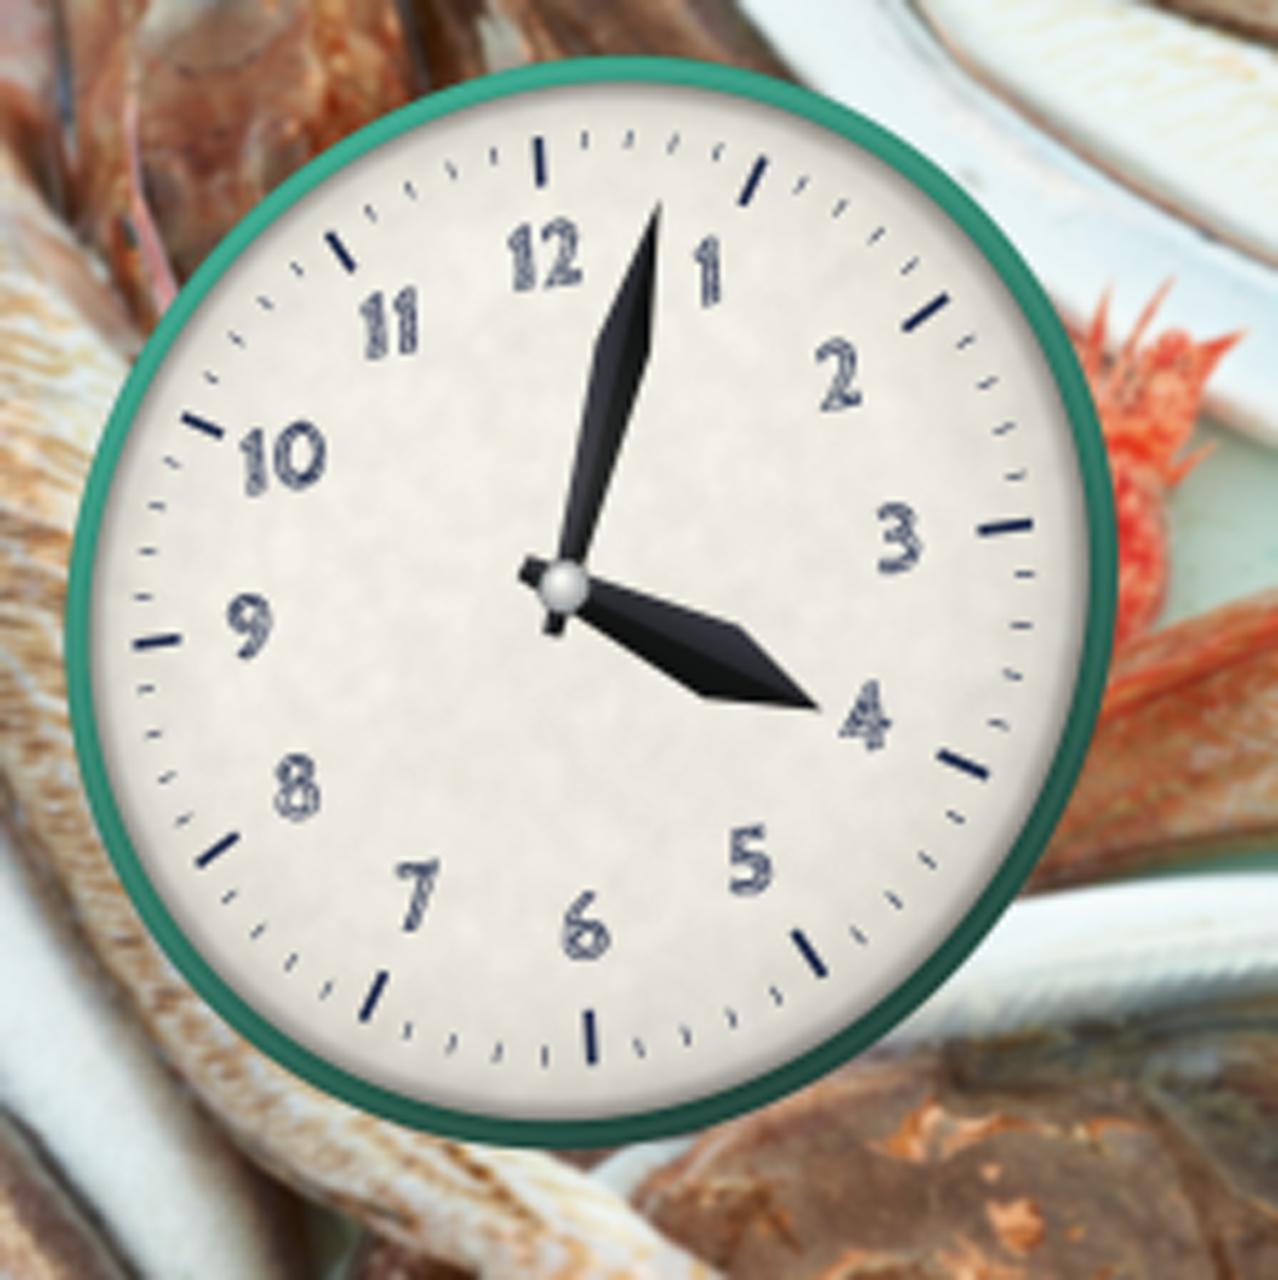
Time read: 4,03
